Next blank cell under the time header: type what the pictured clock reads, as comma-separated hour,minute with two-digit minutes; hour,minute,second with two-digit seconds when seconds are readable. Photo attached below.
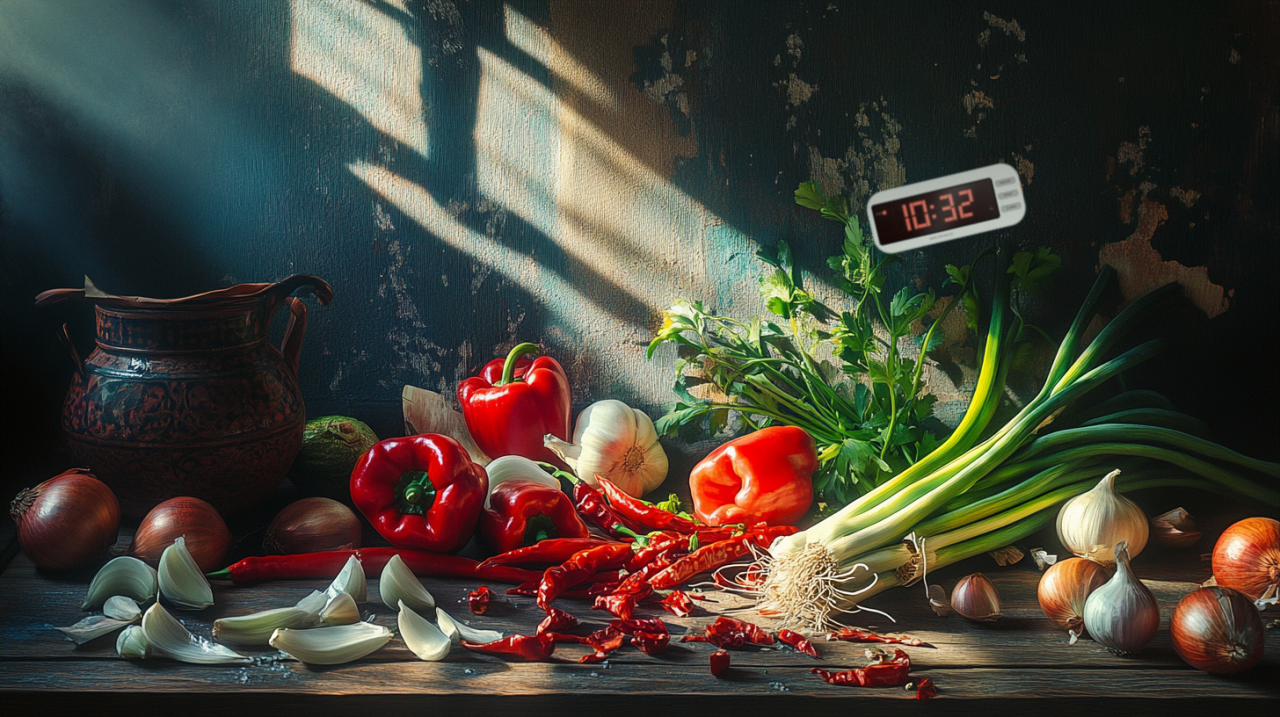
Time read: 10,32
